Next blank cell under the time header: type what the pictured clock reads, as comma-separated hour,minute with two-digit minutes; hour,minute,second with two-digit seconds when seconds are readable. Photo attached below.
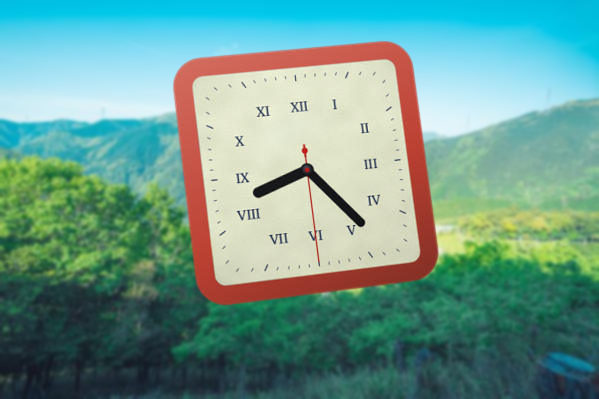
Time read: 8,23,30
